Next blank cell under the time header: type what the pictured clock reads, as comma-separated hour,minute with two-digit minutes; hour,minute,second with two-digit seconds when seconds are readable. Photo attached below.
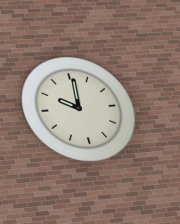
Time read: 10,01
